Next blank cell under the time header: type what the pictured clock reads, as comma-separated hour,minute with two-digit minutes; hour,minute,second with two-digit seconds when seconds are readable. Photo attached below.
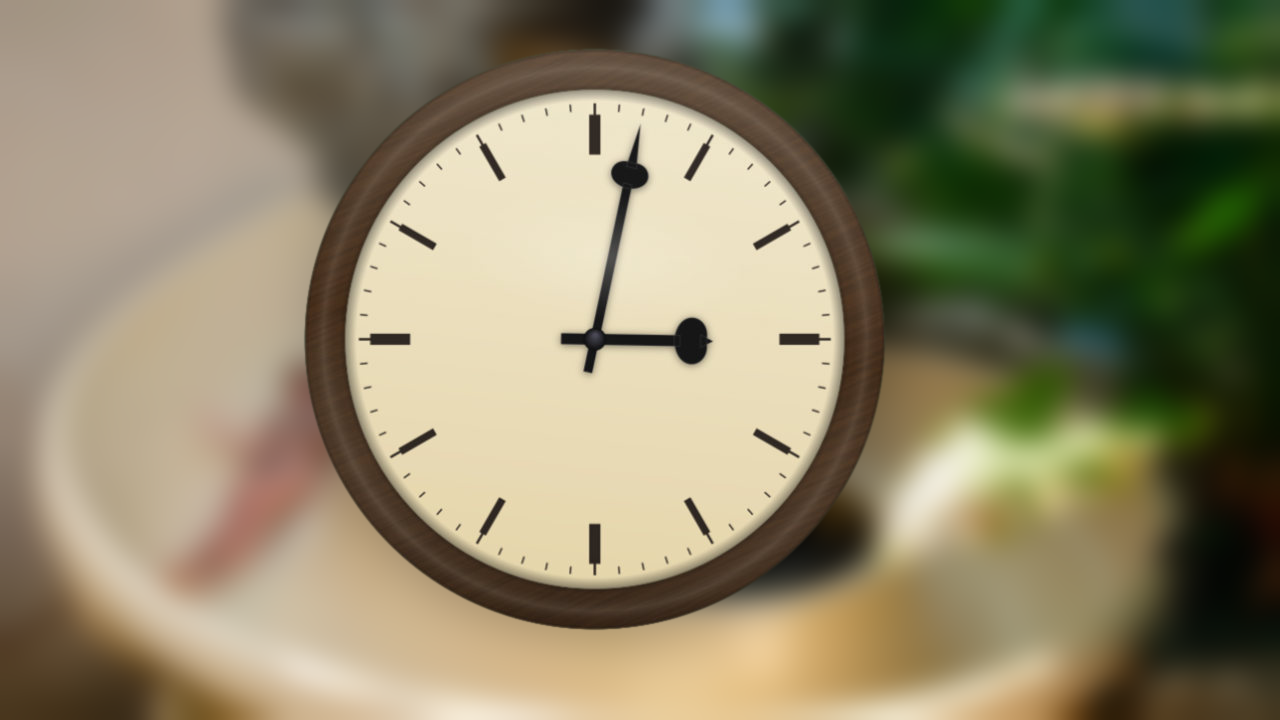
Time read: 3,02
